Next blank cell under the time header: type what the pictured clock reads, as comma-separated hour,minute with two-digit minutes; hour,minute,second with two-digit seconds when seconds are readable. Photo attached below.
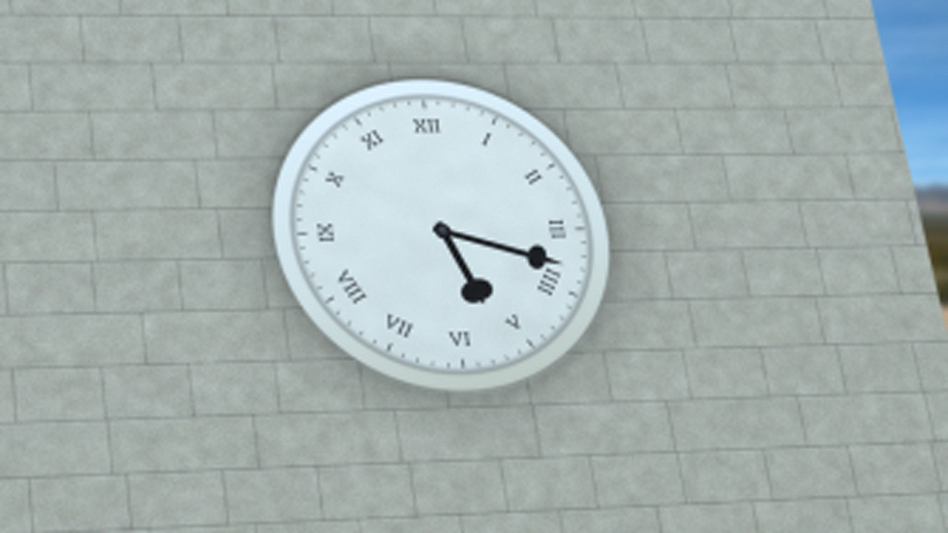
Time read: 5,18
